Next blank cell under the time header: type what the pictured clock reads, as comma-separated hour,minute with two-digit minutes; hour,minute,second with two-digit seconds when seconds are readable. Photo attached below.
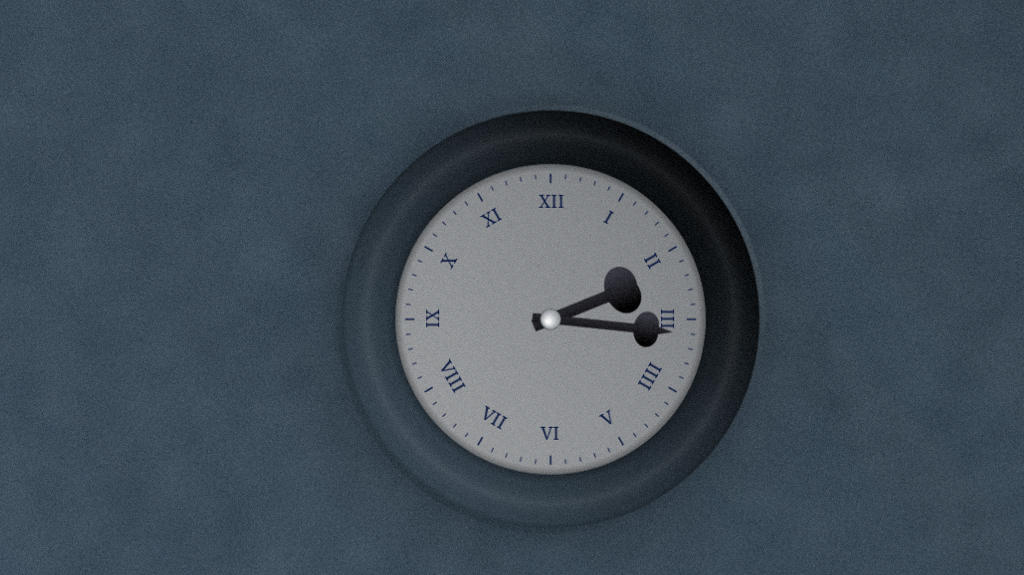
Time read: 2,16
